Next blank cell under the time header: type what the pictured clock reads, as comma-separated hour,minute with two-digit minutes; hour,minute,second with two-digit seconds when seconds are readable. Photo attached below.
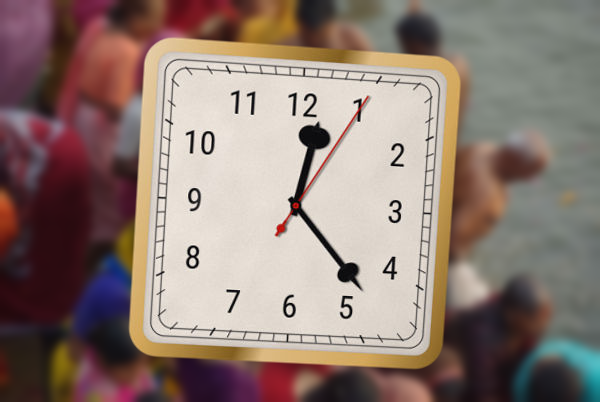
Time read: 12,23,05
